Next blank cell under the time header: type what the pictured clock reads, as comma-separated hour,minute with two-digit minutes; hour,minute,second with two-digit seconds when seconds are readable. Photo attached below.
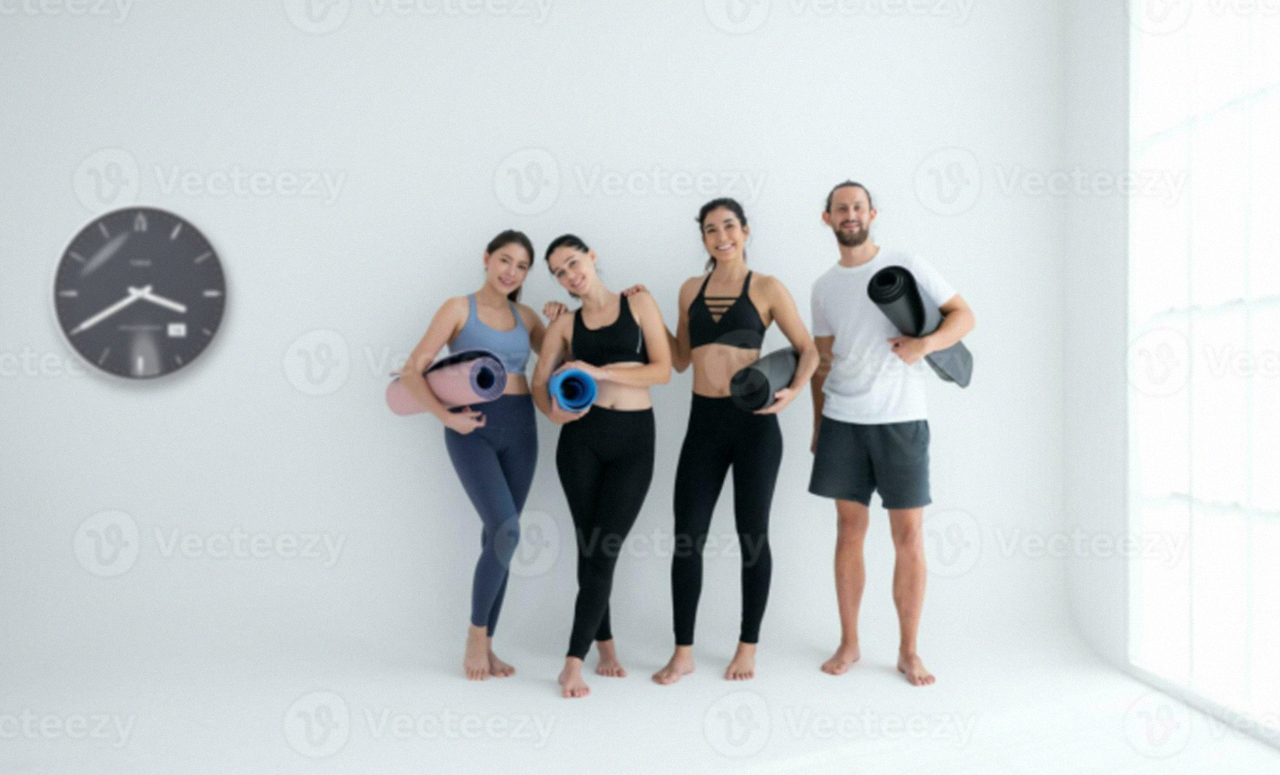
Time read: 3,40
